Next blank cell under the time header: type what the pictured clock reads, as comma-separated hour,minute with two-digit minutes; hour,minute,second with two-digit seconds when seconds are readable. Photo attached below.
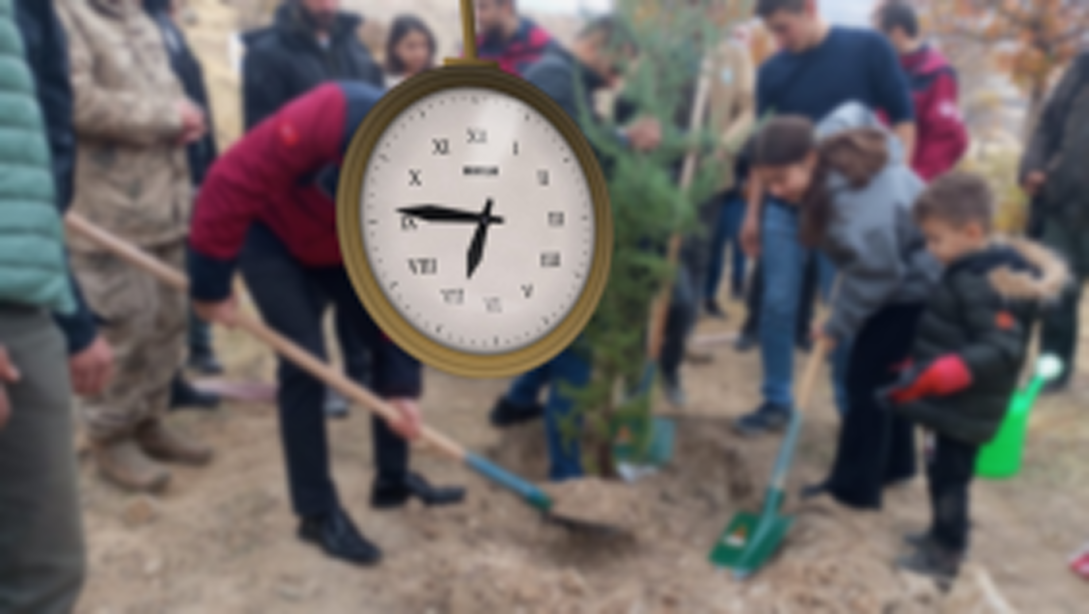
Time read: 6,46
